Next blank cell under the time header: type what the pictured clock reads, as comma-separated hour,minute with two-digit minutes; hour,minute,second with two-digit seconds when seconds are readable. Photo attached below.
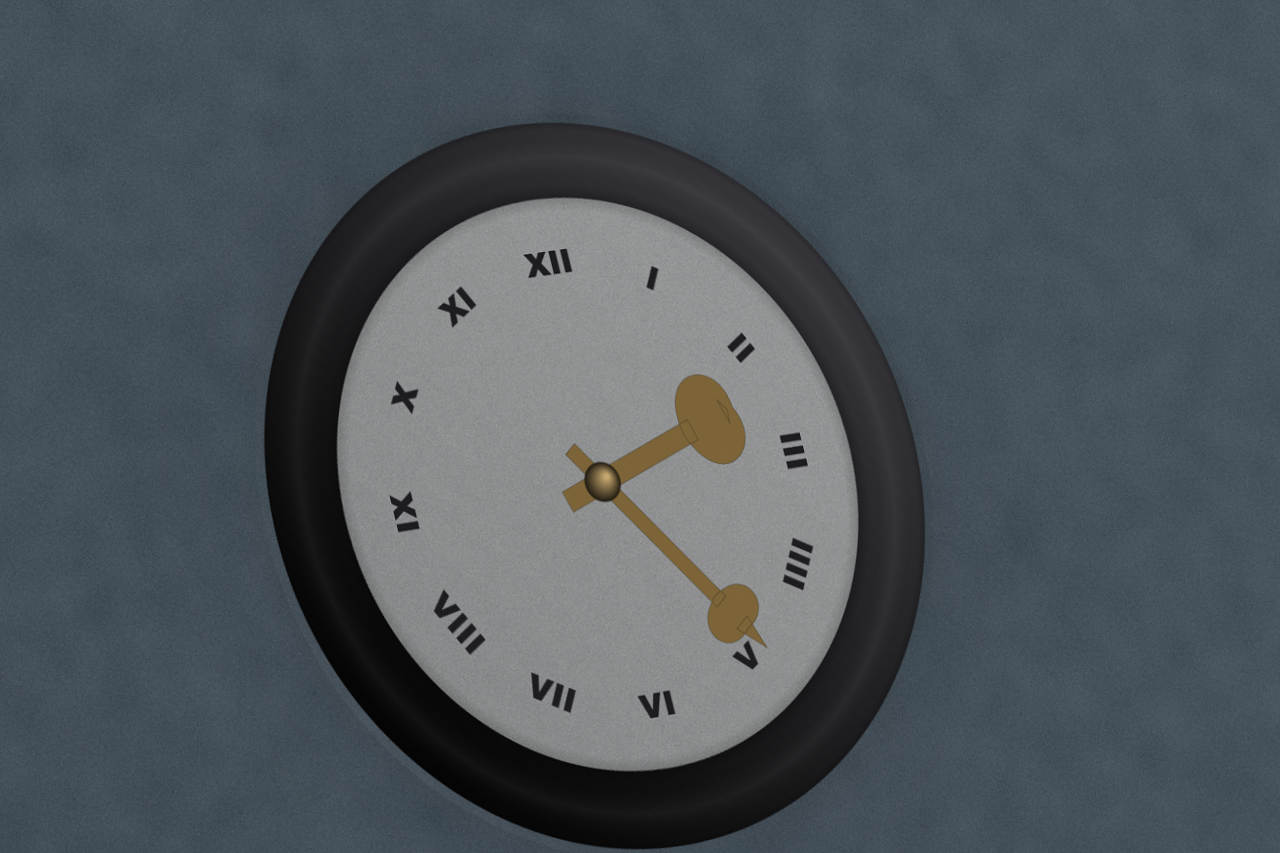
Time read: 2,24
